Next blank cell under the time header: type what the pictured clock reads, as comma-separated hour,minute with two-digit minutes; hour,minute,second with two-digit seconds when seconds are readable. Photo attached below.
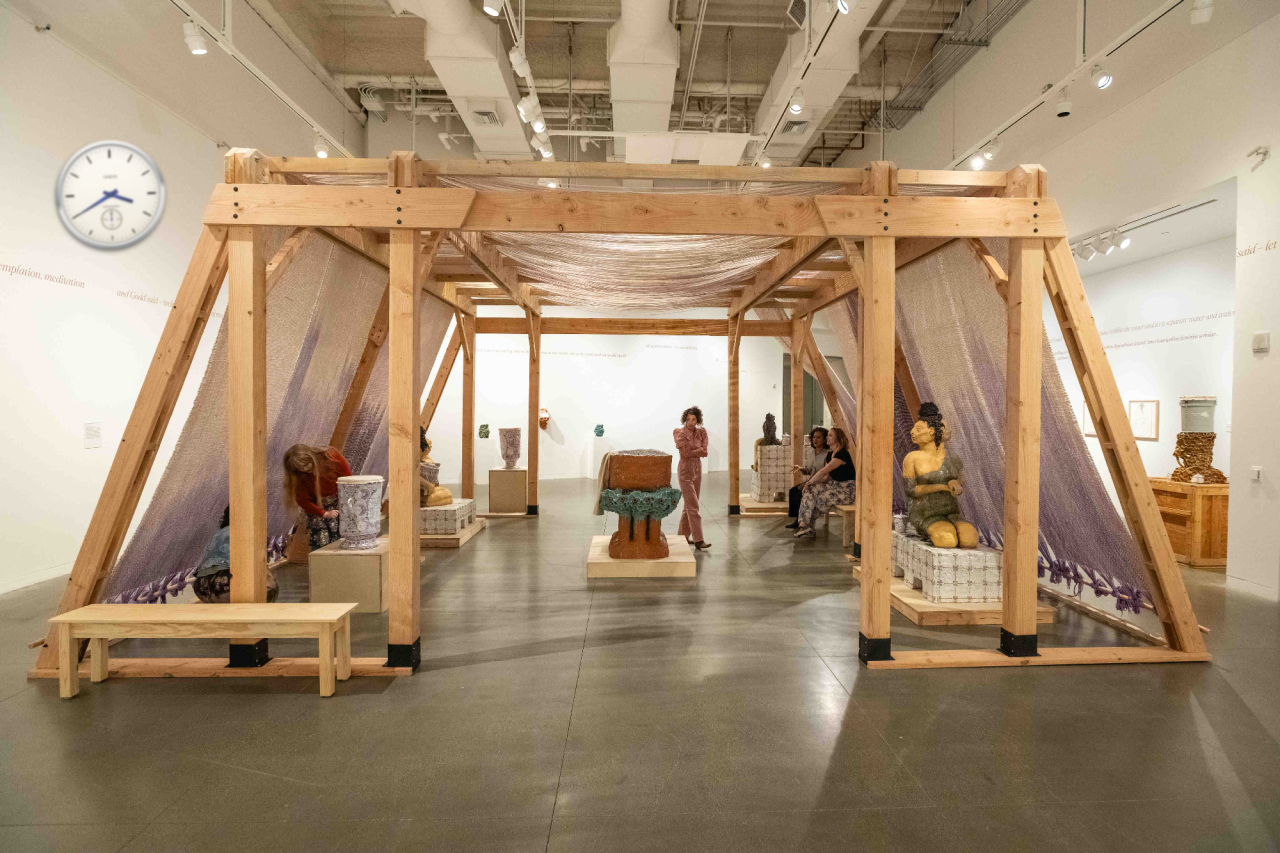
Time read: 3,40
